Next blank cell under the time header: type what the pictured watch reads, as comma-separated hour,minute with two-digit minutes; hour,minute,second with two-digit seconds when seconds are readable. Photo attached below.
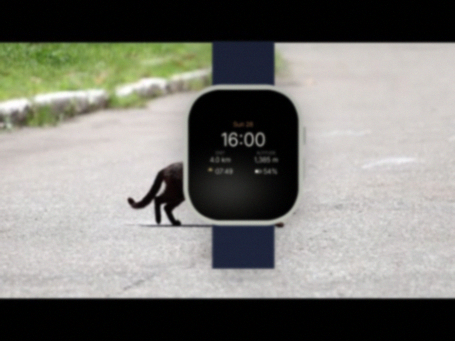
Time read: 16,00
